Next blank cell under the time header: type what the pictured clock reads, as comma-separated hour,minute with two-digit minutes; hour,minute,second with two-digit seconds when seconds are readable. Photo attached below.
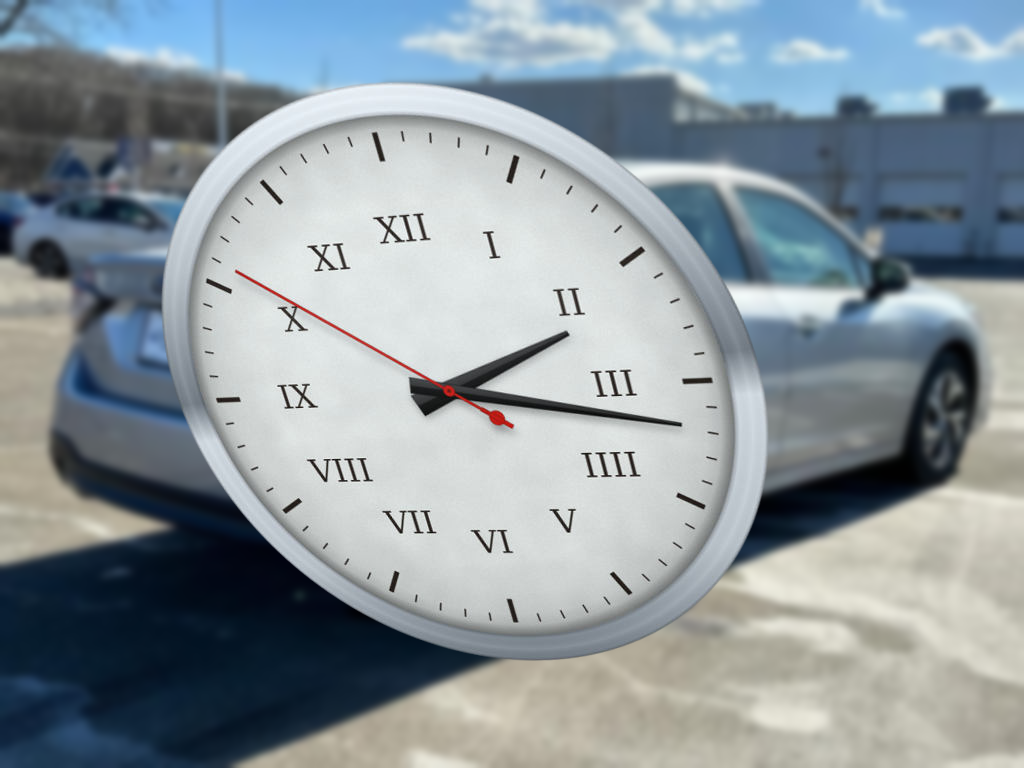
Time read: 2,16,51
